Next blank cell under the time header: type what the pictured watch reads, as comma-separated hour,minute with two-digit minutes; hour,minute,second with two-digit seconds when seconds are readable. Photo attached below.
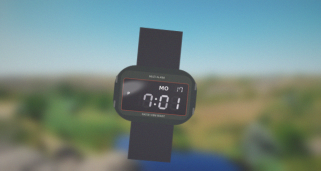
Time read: 7,01
